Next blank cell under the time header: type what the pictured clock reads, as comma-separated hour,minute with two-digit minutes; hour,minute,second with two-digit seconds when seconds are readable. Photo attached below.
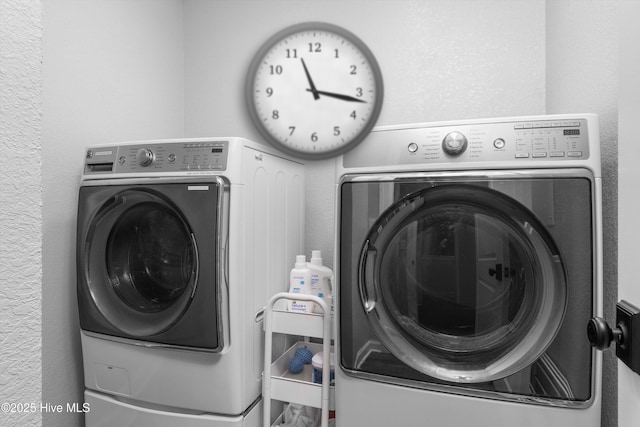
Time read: 11,17
